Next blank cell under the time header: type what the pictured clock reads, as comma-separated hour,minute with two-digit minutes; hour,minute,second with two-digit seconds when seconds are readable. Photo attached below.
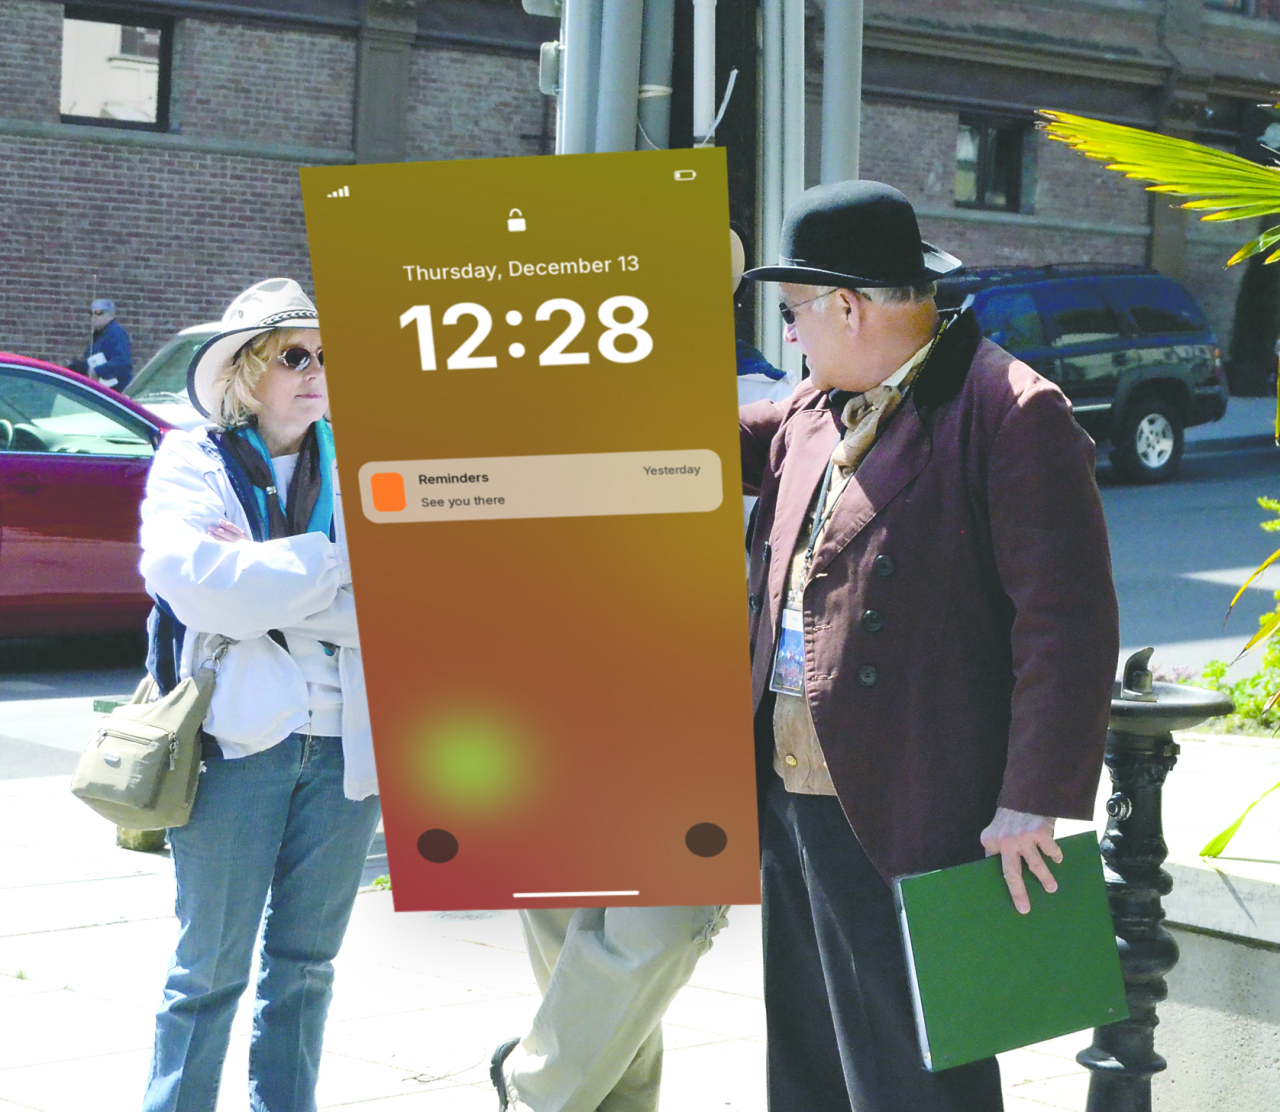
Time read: 12,28
